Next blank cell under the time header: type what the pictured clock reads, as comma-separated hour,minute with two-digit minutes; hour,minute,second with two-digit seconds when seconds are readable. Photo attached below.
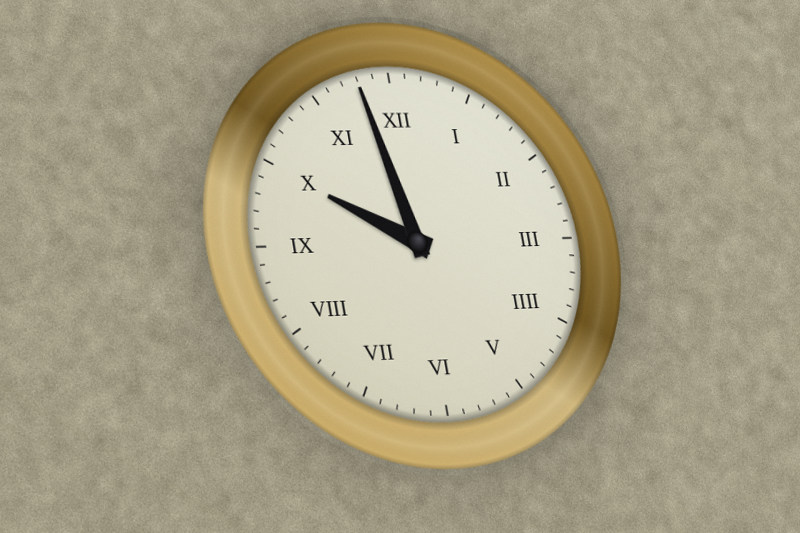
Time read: 9,58
